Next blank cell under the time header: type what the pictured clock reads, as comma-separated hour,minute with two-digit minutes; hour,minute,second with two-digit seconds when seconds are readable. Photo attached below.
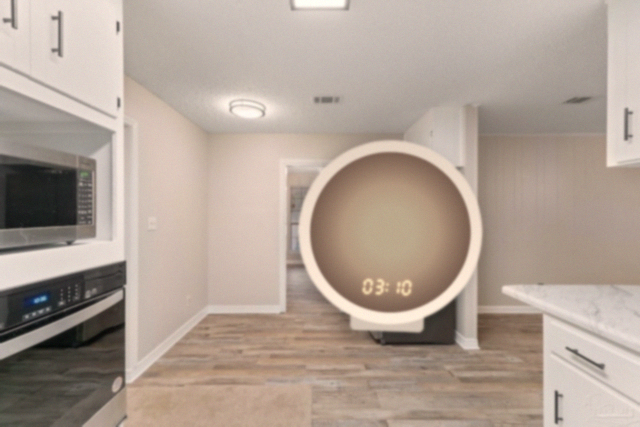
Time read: 3,10
